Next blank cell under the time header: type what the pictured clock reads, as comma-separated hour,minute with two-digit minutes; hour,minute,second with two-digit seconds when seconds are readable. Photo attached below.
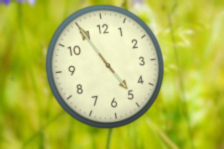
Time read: 4,55
